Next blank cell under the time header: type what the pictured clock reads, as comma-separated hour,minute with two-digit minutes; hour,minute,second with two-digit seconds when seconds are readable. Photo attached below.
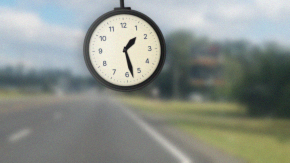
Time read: 1,28
